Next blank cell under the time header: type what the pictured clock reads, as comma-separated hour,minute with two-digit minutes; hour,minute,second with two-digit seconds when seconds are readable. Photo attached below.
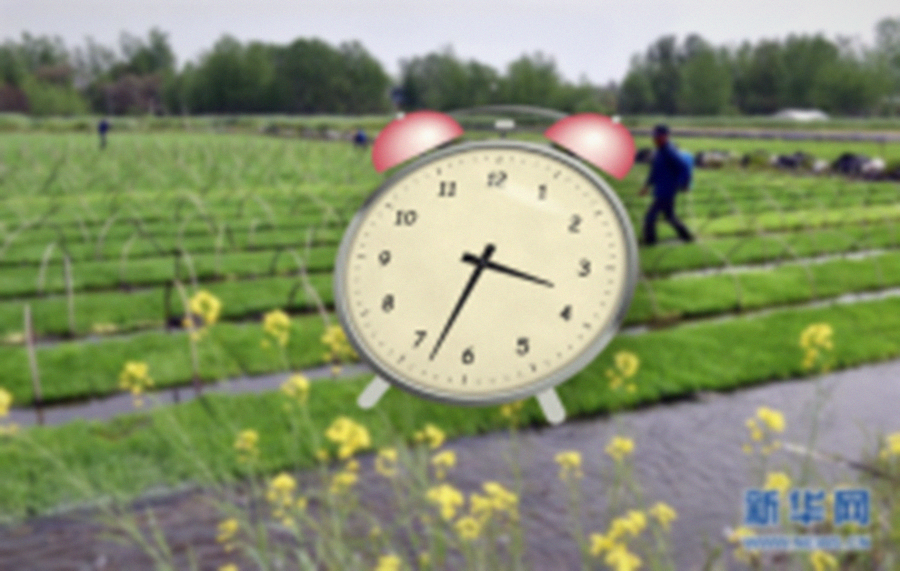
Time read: 3,33
